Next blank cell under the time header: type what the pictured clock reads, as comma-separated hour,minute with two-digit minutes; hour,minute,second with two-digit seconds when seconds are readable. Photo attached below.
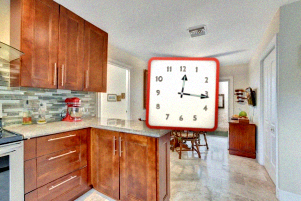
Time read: 12,16
